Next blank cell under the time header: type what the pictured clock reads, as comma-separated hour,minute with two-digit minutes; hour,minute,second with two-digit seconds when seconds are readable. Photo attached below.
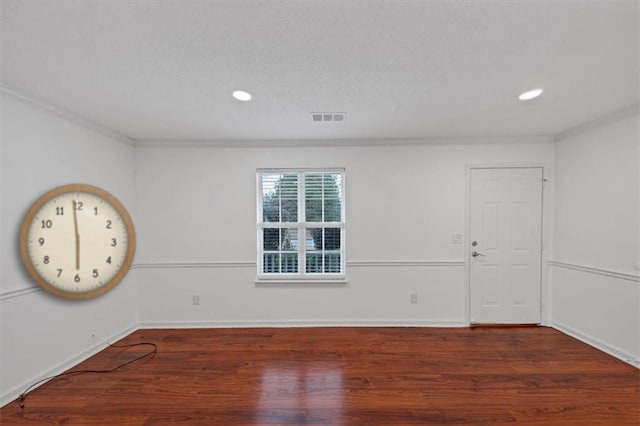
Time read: 5,59
